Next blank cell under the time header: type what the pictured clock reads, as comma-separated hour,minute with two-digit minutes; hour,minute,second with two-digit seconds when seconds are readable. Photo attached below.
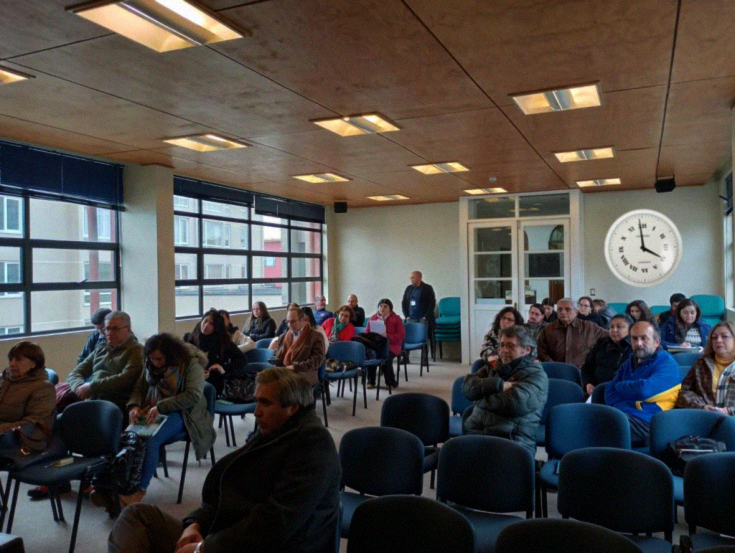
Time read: 3,59
